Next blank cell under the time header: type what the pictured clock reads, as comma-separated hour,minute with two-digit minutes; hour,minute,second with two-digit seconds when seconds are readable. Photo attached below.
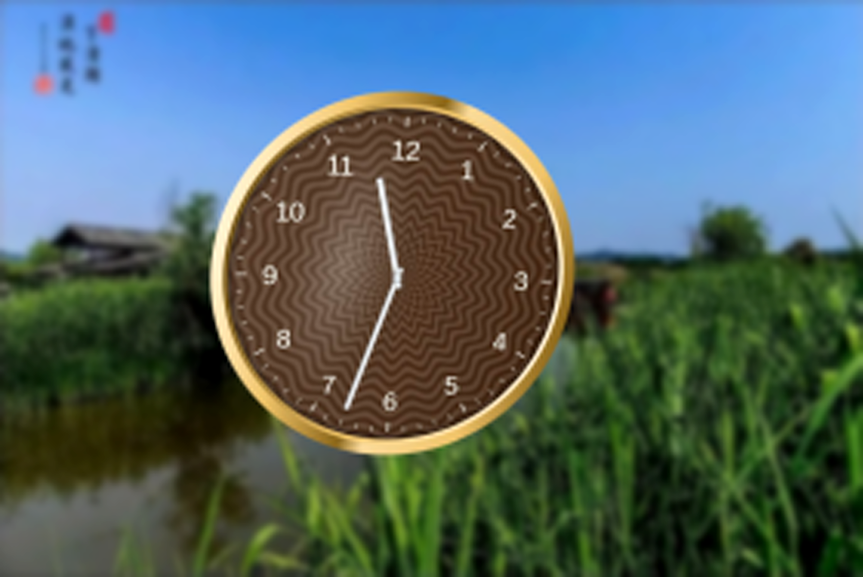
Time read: 11,33
